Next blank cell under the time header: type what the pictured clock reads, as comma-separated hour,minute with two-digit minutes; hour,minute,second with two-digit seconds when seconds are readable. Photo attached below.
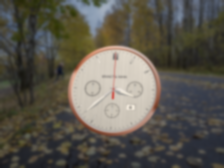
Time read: 3,38
